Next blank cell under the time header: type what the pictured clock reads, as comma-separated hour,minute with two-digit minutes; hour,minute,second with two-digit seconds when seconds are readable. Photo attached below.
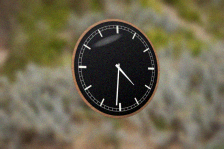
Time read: 4,31
